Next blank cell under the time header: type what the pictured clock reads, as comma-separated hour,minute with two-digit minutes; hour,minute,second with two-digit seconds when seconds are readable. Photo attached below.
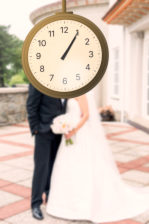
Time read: 1,05
